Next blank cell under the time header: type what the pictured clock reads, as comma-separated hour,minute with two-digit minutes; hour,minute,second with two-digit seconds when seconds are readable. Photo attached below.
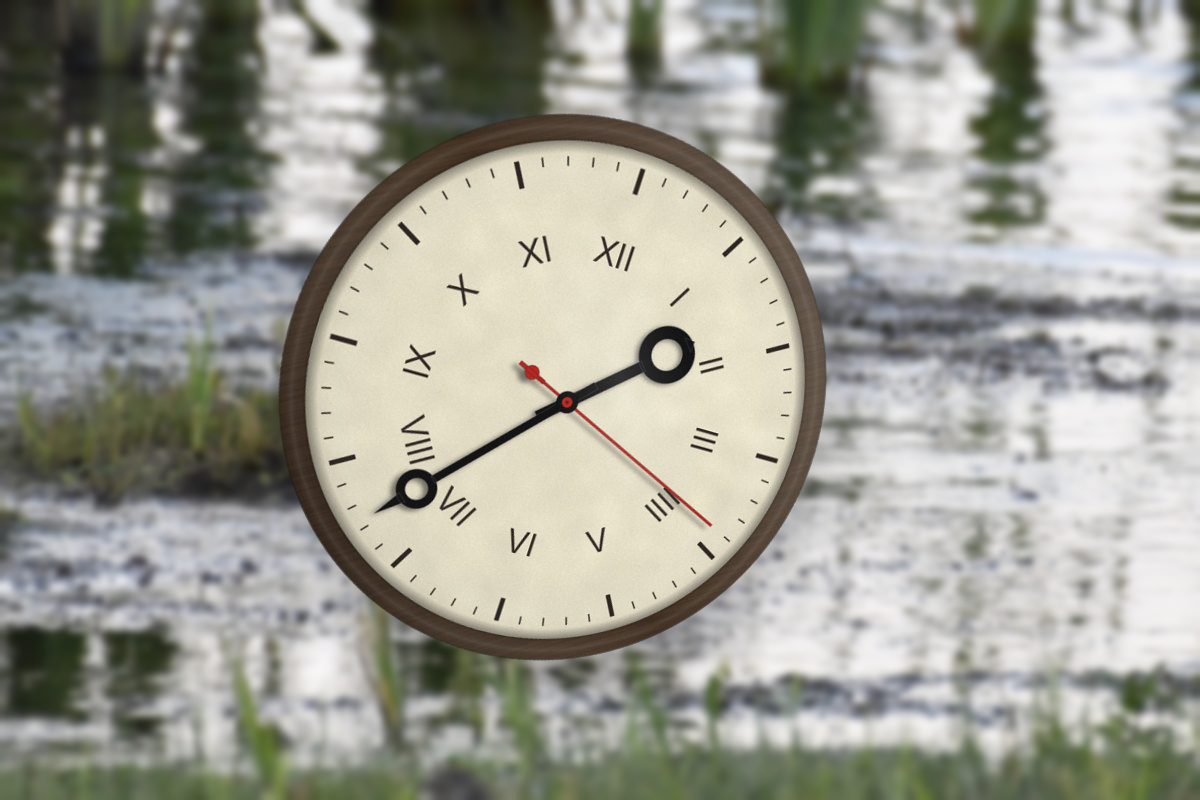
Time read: 1,37,19
